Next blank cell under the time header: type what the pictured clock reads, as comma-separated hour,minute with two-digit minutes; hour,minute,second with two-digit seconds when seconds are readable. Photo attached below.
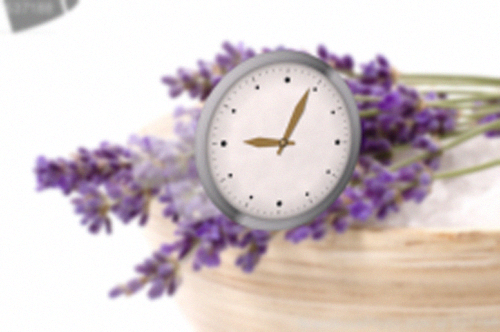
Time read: 9,04
